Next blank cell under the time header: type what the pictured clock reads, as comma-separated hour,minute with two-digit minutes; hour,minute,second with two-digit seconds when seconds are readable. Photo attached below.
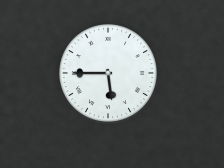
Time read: 5,45
